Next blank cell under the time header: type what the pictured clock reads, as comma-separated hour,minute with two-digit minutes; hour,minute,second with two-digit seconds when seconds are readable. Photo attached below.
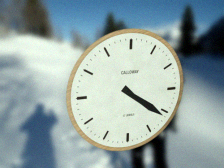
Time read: 4,21
